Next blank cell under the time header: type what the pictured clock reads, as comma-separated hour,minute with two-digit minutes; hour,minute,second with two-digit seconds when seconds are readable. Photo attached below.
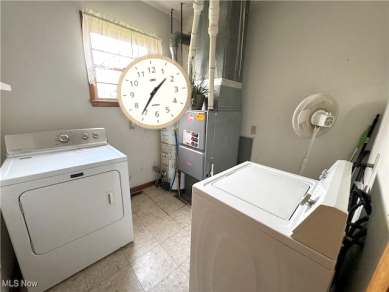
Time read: 1,36
